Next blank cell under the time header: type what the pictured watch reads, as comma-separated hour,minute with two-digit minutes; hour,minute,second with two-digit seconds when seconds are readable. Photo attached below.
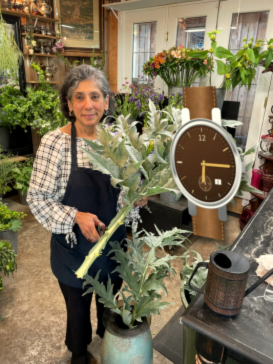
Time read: 6,15
